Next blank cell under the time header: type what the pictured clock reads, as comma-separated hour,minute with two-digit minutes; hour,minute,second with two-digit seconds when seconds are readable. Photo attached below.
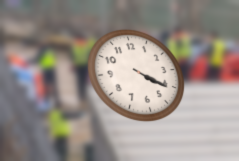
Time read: 4,21
